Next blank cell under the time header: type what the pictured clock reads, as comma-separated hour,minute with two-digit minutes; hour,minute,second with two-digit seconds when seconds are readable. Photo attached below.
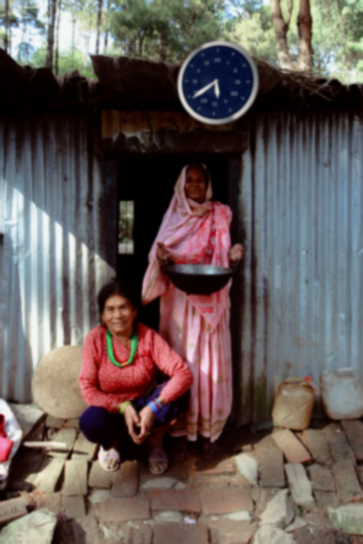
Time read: 5,39
